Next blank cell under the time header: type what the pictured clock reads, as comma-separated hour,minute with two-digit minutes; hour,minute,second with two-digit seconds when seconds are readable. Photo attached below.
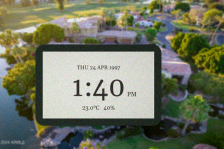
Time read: 1,40
